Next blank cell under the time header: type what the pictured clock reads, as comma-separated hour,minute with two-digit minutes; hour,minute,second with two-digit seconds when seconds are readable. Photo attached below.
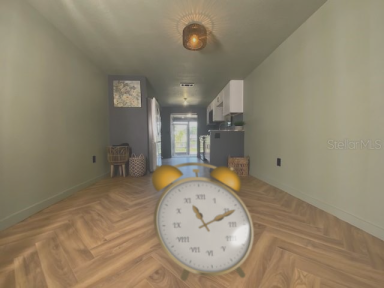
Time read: 11,11
